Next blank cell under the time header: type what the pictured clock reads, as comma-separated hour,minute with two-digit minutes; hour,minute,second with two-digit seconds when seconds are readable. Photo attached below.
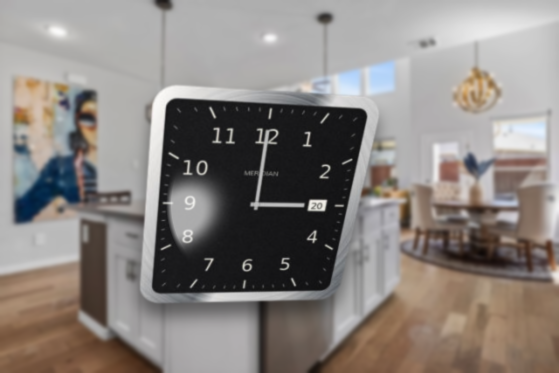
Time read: 3,00
